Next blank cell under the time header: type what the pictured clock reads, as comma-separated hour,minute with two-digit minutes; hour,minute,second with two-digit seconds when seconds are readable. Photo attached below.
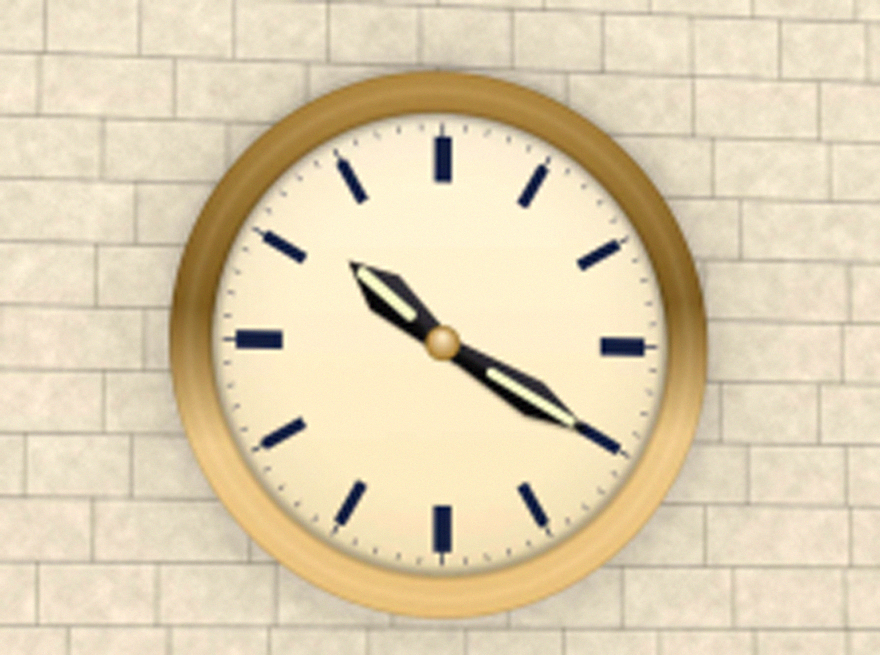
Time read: 10,20
